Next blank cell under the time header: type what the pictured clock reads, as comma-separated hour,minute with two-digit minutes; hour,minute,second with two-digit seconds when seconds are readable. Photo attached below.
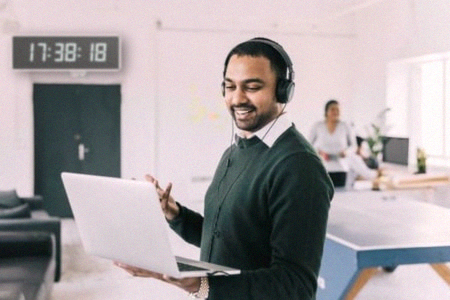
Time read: 17,38,18
